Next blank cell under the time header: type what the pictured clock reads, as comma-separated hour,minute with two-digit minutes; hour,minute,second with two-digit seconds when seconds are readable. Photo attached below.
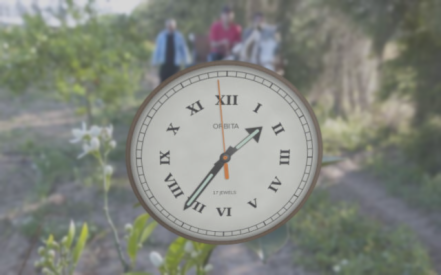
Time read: 1,35,59
